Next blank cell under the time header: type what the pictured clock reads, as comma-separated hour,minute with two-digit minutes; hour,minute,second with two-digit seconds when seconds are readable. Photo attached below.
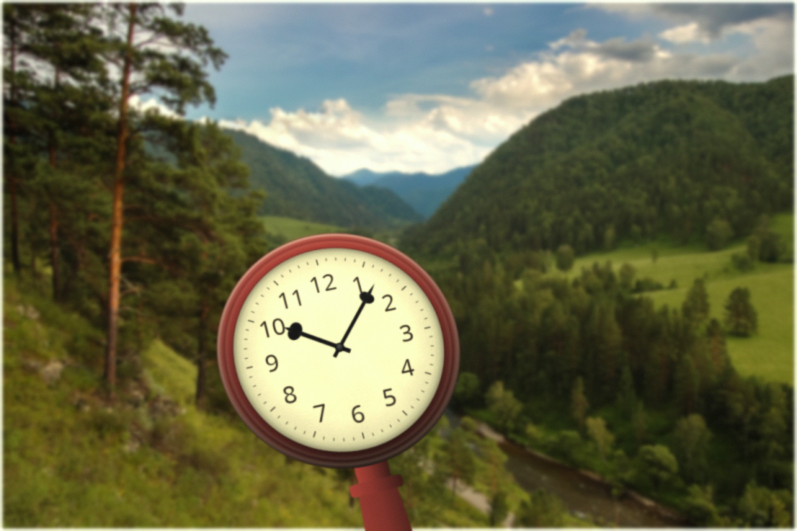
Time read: 10,07
